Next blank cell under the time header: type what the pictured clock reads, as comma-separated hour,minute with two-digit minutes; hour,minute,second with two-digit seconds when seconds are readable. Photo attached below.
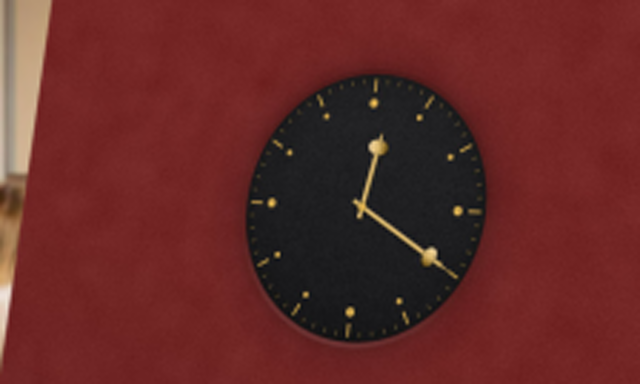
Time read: 12,20
